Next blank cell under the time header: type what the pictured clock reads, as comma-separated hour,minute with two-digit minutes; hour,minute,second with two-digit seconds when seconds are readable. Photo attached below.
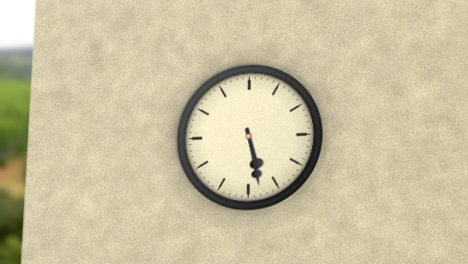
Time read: 5,28
